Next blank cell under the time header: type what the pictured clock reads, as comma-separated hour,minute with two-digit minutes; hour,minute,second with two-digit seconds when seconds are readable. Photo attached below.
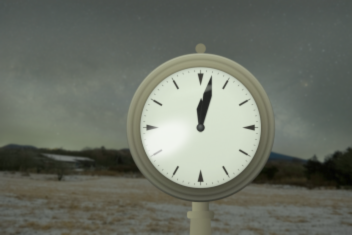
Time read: 12,02
